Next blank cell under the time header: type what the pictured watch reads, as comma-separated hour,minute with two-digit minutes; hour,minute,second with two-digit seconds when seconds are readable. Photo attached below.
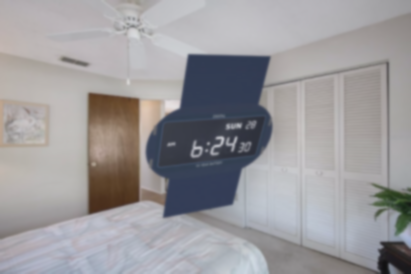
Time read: 6,24
